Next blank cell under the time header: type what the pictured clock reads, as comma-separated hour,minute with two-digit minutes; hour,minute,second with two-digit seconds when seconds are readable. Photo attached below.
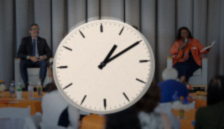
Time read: 1,10
